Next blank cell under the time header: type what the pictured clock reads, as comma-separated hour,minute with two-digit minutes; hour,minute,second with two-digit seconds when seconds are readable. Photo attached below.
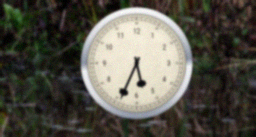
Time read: 5,34
